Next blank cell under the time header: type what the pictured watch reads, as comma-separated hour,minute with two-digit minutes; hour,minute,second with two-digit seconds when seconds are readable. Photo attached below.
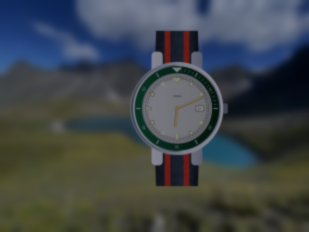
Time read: 6,11
